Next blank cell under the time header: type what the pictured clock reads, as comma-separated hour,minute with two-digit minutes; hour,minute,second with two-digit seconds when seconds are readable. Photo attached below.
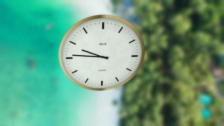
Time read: 9,46
